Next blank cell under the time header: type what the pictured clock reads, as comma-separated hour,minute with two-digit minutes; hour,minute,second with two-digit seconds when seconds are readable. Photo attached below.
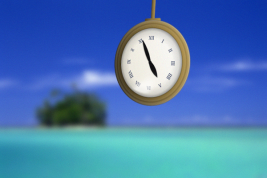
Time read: 4,56
